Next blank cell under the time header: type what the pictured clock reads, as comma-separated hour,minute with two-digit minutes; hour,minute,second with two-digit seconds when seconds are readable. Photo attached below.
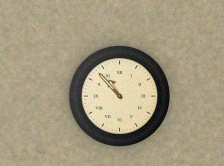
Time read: 10,53
